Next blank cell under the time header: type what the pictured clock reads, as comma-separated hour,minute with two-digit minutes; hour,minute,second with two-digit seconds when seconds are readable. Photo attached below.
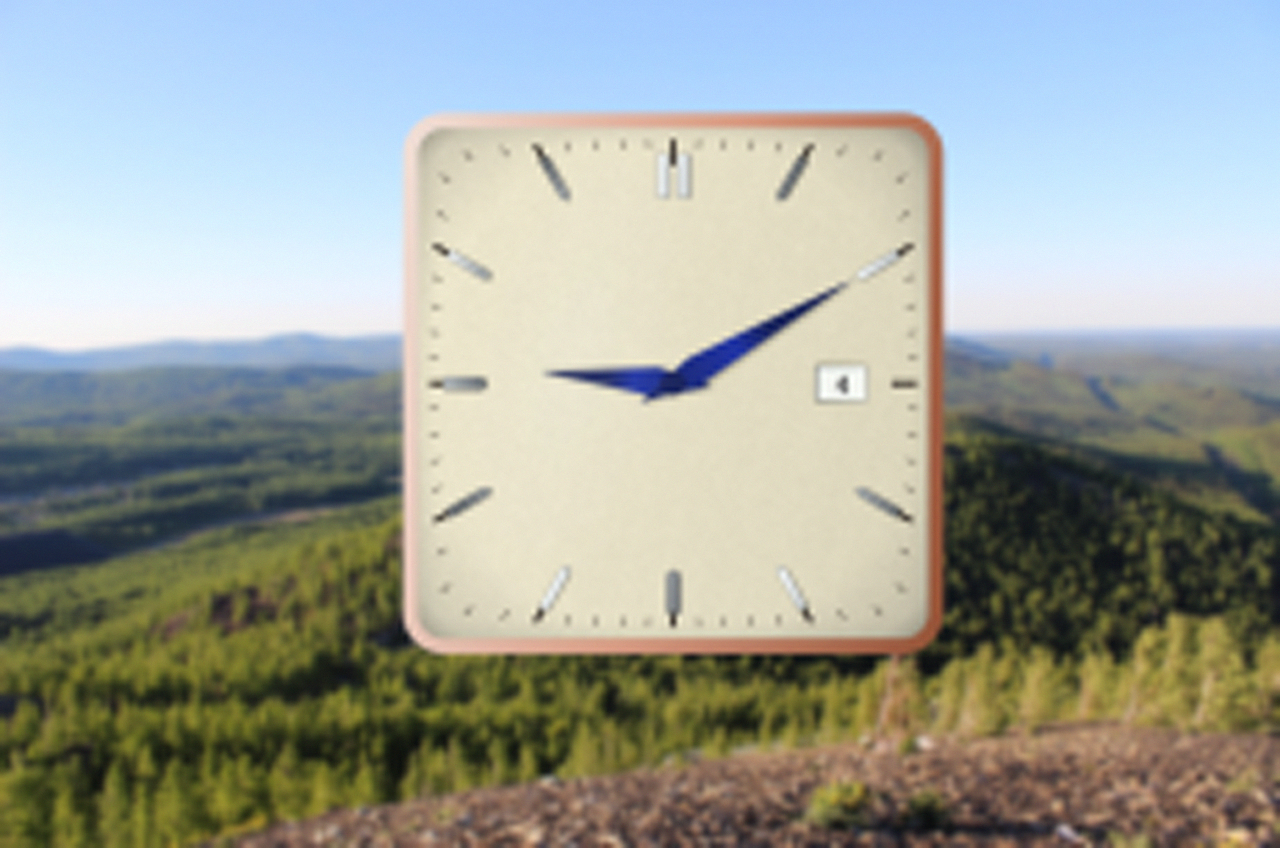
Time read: 9,10
